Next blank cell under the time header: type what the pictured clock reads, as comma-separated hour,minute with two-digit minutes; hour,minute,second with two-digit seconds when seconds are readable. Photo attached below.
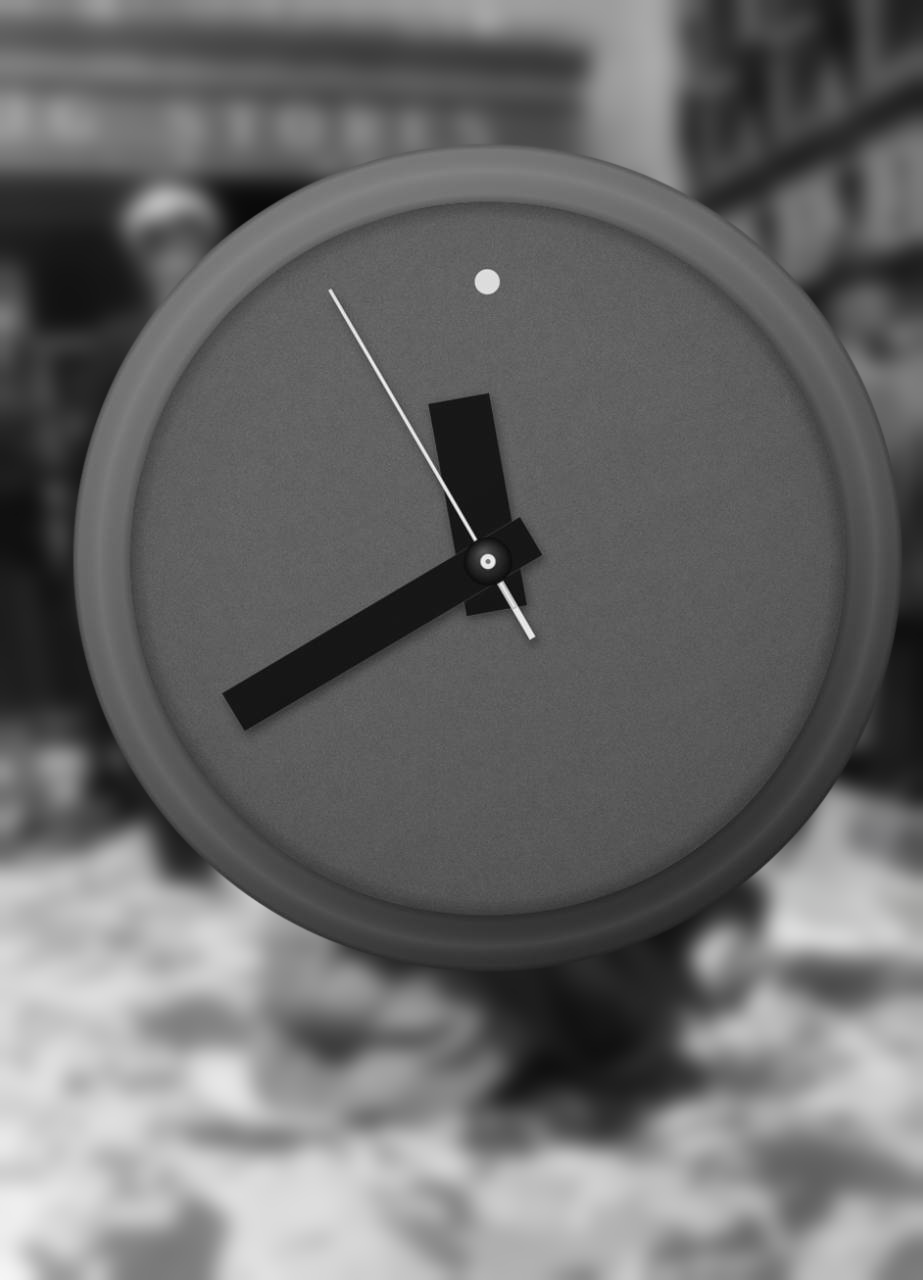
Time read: 11,39,55
